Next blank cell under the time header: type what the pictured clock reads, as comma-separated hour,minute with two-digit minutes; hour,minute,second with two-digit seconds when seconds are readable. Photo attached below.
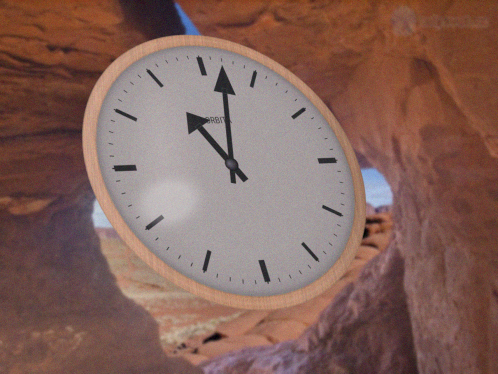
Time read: 11,02
